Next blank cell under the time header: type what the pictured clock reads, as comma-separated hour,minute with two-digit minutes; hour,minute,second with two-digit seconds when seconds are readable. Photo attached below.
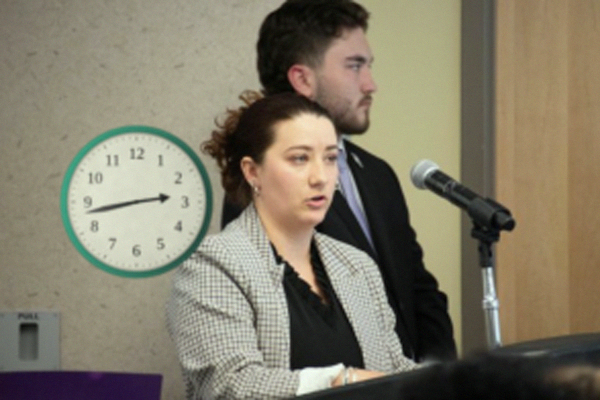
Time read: 2,43
